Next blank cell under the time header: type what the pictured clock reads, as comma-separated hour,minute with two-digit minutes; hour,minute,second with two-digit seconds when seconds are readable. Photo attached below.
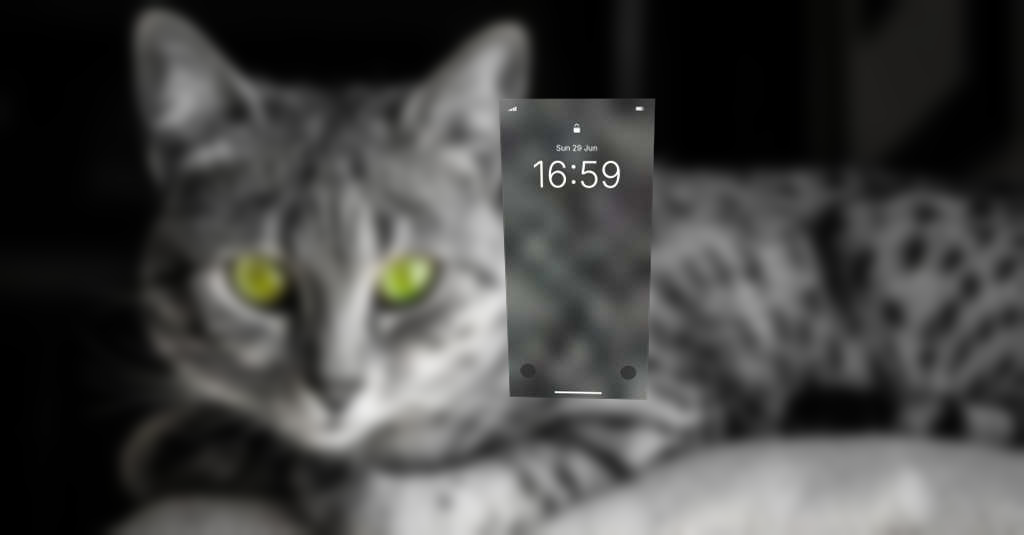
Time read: 16,59
